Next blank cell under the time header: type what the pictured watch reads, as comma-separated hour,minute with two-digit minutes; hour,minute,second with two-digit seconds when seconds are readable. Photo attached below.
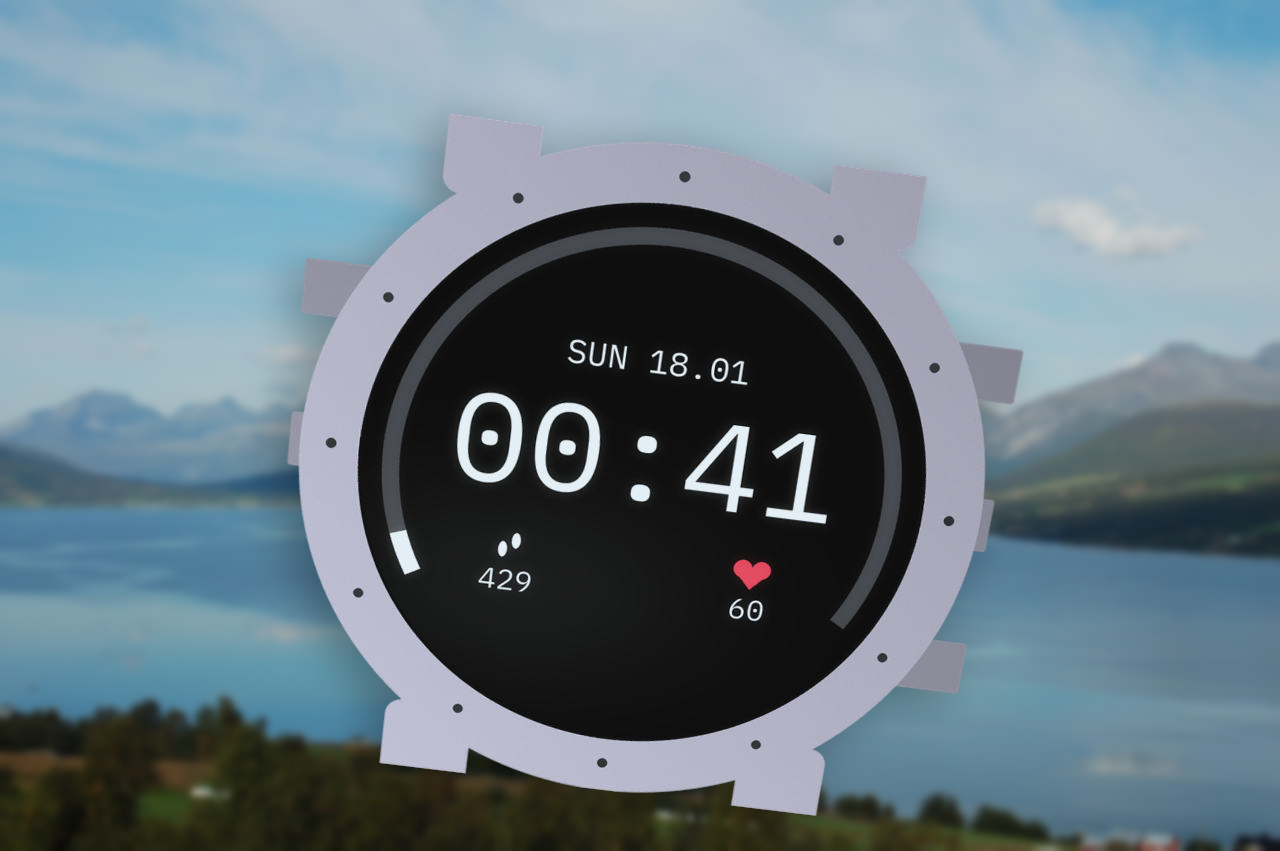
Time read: 0,41
